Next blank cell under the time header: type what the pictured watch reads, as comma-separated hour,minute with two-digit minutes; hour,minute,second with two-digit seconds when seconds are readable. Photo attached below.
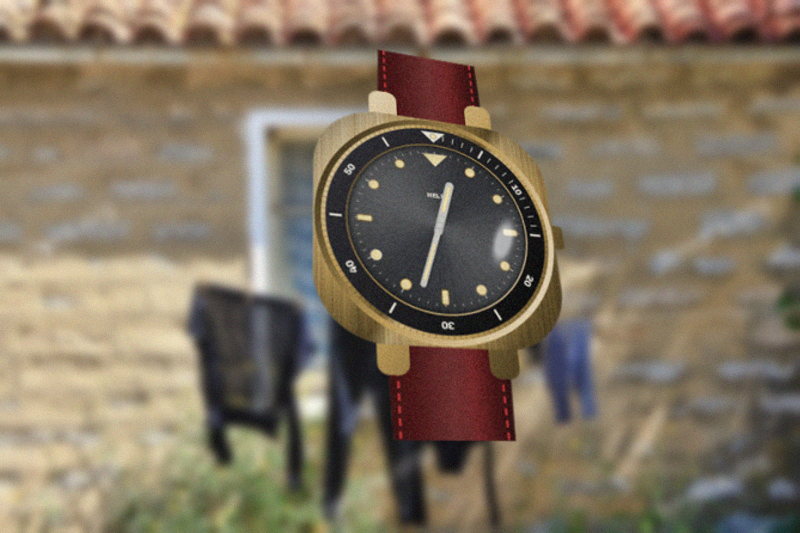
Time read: 12,33
